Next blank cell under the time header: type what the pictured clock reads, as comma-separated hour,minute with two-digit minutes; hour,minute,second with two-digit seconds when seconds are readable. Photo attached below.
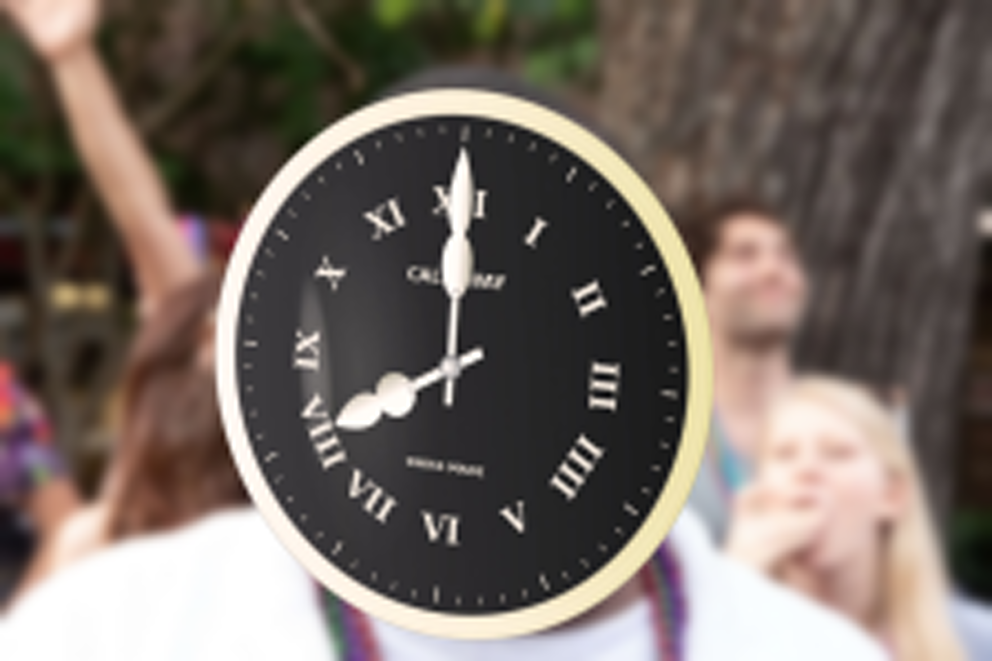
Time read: 8,00
